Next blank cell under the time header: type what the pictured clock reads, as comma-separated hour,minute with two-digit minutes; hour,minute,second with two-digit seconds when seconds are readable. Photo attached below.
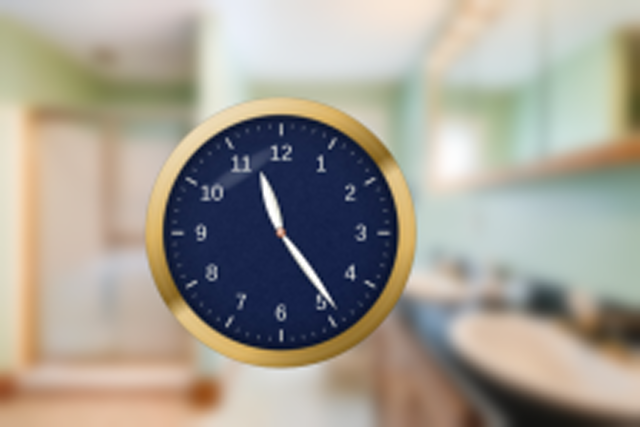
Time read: 11,24
